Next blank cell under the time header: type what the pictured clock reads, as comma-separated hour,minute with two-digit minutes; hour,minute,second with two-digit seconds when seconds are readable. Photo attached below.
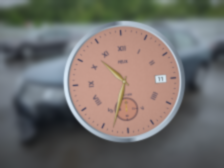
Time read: 10,33
